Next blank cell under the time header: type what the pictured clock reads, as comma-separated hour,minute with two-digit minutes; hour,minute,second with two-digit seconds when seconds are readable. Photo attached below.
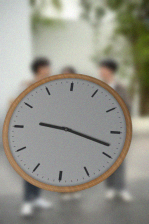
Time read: 9,18
